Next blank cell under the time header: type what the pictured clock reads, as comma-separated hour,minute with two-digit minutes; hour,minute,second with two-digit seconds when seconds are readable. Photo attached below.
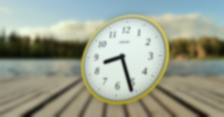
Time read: 8,26
